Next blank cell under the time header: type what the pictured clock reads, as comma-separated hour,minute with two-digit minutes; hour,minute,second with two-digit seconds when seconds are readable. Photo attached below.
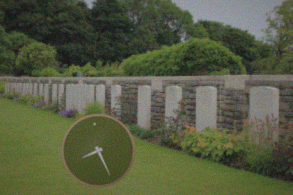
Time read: 8,27
